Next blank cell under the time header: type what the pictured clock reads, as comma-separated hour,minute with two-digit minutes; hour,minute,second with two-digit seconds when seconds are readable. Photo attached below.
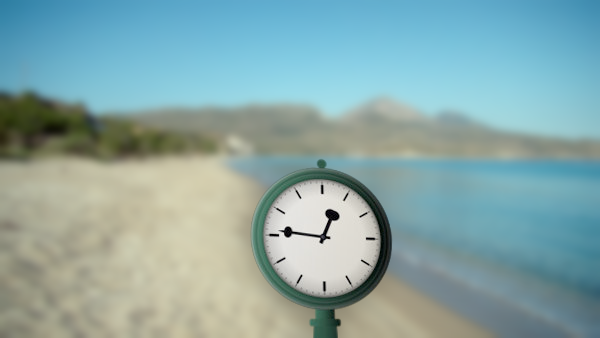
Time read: 12,46
